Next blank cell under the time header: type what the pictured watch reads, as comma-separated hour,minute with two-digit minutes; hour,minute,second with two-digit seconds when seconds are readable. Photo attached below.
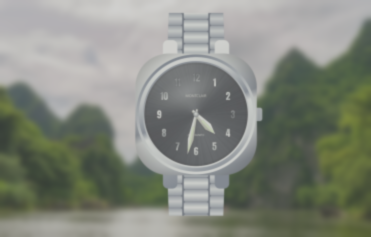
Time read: 4,32
